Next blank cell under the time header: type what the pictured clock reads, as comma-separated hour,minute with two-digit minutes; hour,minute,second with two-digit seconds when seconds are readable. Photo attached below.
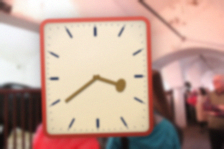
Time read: 3,39
